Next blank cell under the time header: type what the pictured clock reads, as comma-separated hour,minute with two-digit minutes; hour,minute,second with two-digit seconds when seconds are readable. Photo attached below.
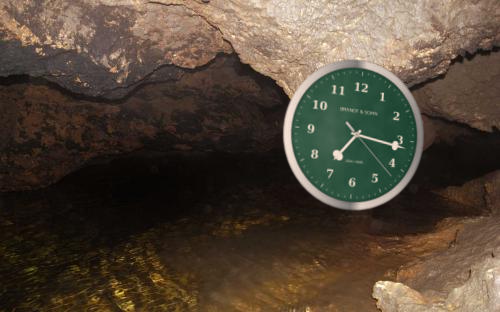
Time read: 7,16,22
